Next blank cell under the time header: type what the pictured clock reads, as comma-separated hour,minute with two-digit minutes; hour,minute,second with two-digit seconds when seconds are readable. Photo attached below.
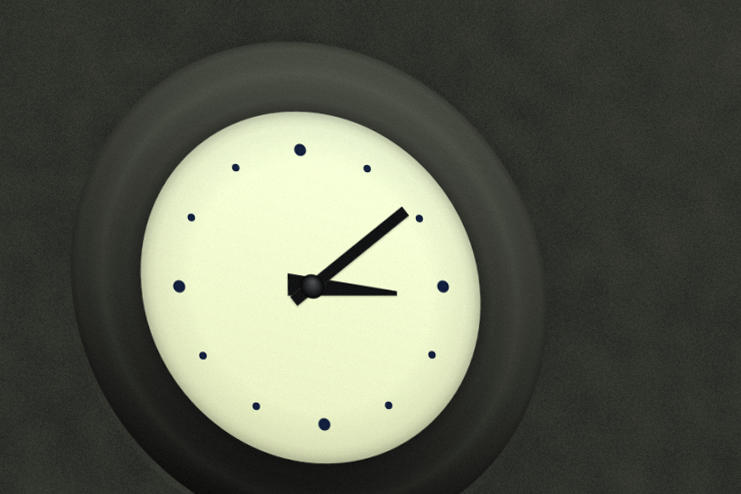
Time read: 3,09
